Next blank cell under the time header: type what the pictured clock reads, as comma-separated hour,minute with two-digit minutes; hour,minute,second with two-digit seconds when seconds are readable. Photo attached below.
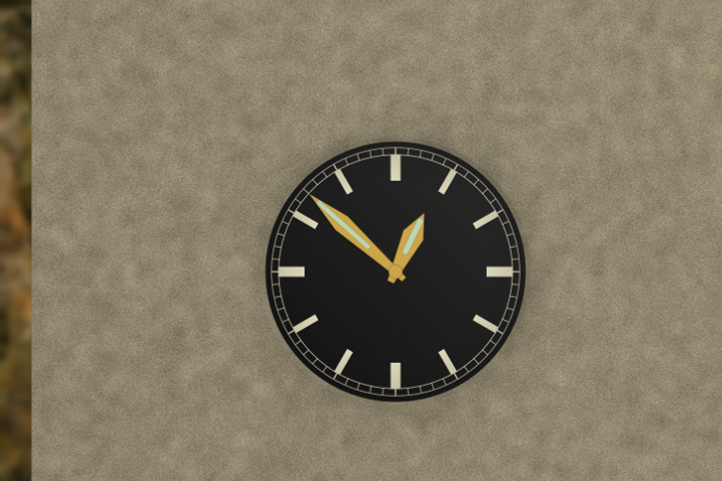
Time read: 12,52
